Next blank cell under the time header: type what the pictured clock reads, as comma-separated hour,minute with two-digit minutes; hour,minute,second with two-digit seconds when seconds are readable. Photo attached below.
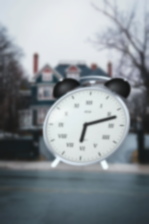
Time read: 6,12
